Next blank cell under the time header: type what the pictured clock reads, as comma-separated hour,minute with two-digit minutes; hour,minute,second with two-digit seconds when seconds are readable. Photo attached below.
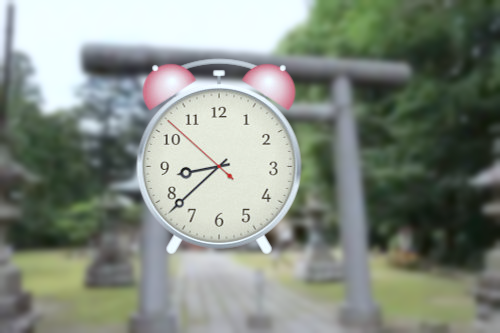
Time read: 8,37,52
